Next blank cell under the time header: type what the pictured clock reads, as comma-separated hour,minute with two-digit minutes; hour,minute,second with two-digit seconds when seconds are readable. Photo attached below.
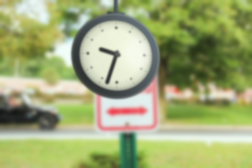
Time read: 9,33
